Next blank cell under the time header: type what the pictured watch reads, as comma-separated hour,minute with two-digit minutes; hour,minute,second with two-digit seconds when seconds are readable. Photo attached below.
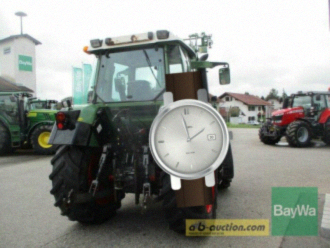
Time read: 1,58
